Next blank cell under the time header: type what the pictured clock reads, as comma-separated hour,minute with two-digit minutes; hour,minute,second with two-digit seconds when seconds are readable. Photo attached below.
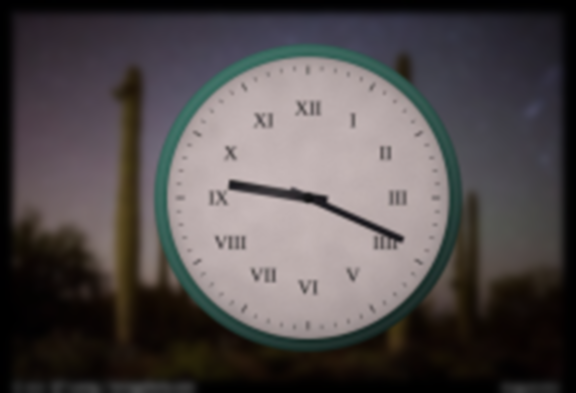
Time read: 9,19
